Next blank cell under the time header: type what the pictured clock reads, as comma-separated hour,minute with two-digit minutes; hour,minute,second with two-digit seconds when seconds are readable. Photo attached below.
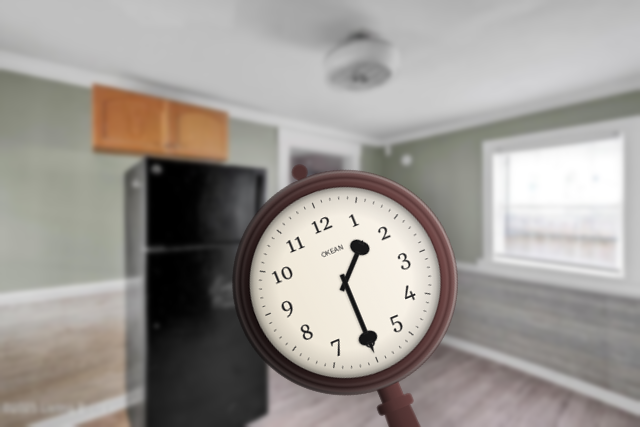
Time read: 1,30
